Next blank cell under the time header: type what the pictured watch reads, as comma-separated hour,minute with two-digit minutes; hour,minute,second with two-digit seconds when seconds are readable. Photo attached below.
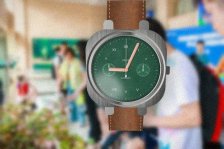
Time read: 9,04
